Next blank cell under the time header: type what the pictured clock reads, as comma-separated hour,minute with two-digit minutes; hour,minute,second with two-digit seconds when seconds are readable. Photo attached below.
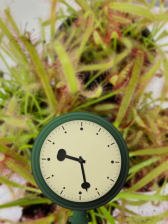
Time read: 9,28
